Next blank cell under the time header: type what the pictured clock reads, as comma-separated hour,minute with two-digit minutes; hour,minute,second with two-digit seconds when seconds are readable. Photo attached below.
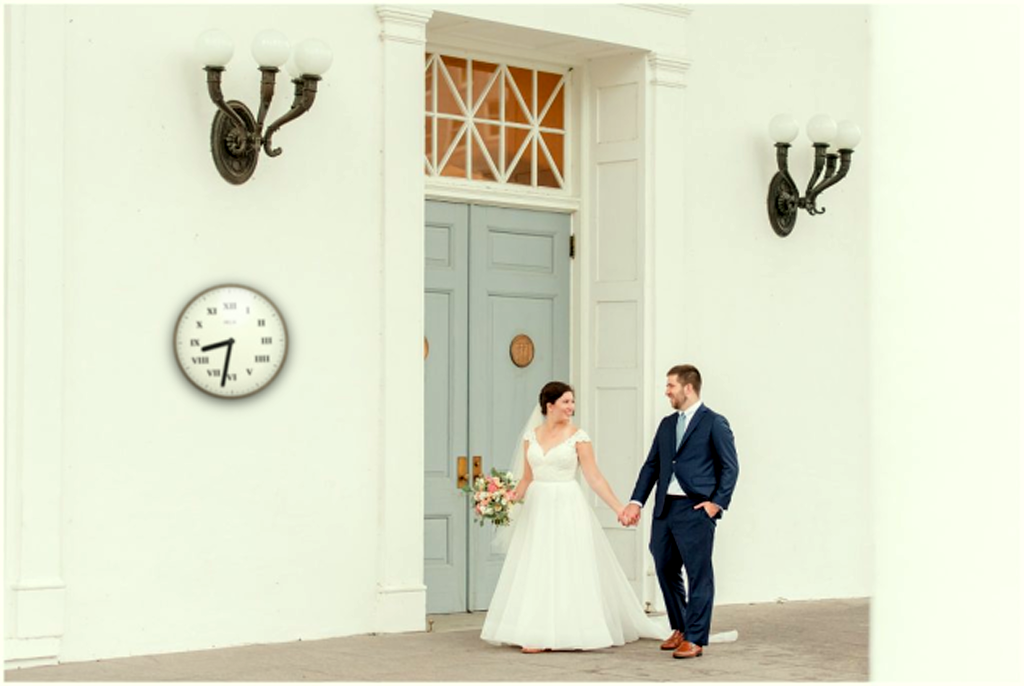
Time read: 8,32
